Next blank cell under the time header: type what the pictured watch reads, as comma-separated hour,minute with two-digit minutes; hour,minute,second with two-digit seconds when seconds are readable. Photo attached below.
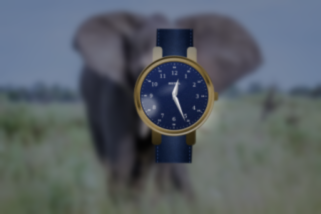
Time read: 12,26
